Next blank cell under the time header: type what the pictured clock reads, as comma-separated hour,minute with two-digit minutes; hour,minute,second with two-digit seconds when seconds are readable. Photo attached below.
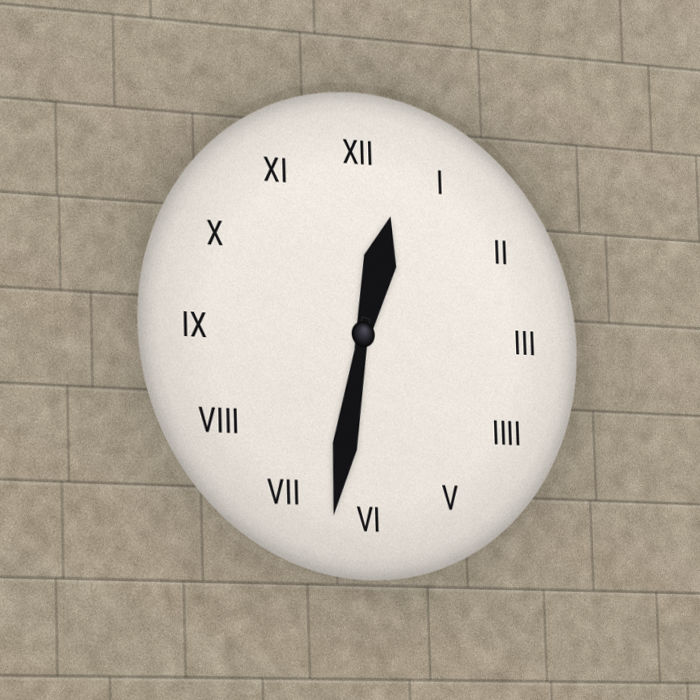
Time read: 12,32
